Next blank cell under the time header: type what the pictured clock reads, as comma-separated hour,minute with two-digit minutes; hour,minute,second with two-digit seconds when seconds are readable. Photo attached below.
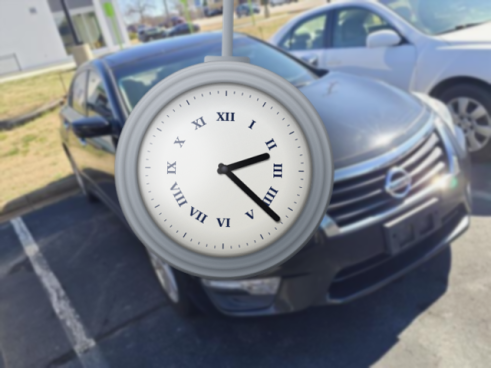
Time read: 2,22
